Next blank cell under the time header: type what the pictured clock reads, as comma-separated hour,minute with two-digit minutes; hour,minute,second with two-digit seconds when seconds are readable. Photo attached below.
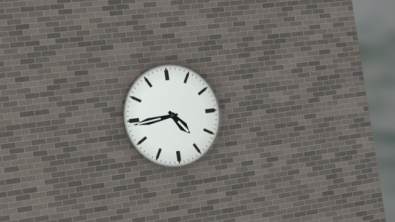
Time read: 4,44
